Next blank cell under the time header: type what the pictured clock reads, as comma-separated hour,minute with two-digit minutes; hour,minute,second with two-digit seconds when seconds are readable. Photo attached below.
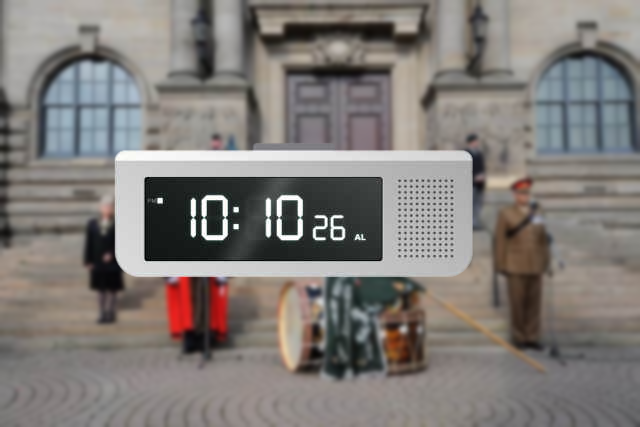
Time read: 10,10,26
